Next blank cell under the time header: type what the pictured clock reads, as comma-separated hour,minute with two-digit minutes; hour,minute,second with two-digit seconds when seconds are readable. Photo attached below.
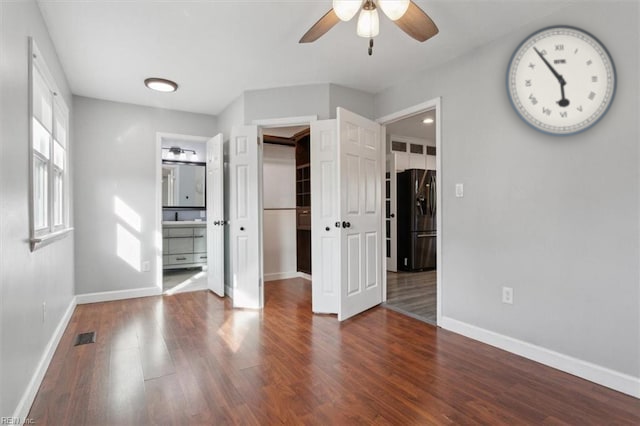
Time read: 5,54
